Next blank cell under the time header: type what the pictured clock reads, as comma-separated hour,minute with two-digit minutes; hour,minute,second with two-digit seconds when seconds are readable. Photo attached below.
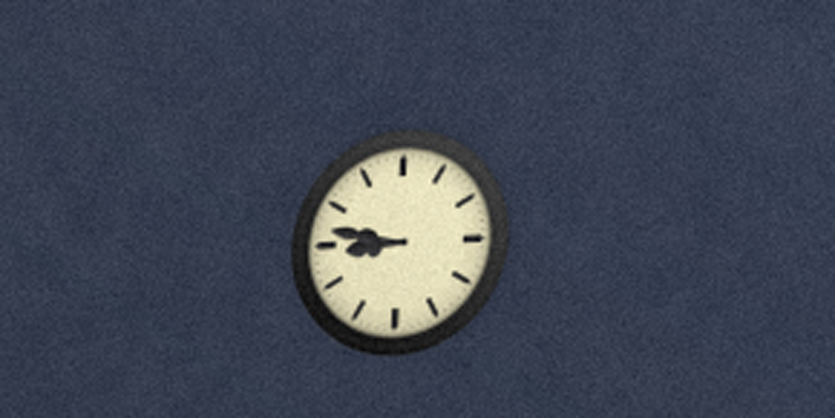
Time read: 8,47
